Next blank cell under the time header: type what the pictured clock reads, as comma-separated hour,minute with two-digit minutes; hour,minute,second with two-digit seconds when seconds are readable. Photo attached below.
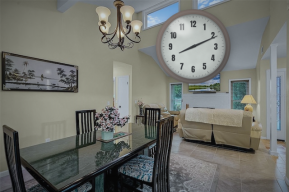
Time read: 8,11
